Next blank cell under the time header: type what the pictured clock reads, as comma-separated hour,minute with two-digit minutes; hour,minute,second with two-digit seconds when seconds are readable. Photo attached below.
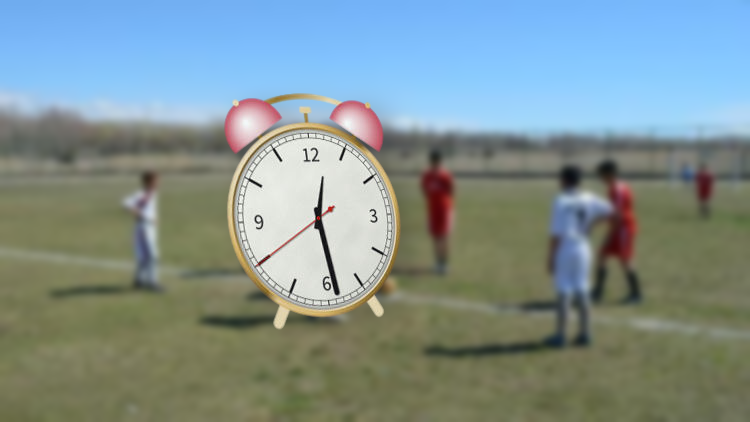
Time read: 12,28,40
